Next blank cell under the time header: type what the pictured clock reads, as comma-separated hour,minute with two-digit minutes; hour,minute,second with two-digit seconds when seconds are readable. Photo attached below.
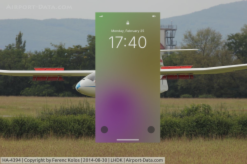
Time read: 17,40
